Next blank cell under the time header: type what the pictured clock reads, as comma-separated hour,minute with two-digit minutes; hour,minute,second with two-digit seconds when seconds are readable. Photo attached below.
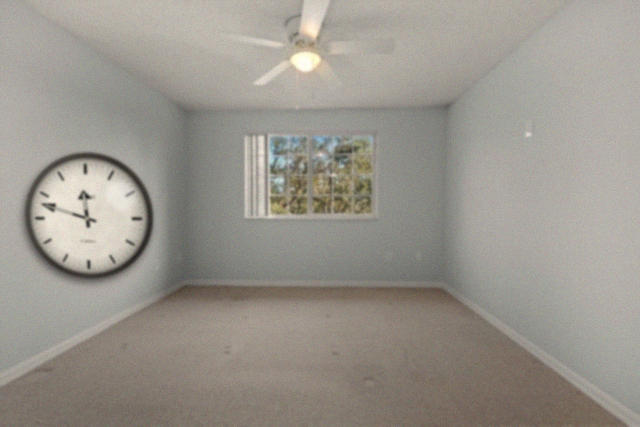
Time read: 11,48
